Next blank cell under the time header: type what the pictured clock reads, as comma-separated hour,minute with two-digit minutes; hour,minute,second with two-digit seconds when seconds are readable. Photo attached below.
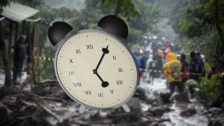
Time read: 5,06
